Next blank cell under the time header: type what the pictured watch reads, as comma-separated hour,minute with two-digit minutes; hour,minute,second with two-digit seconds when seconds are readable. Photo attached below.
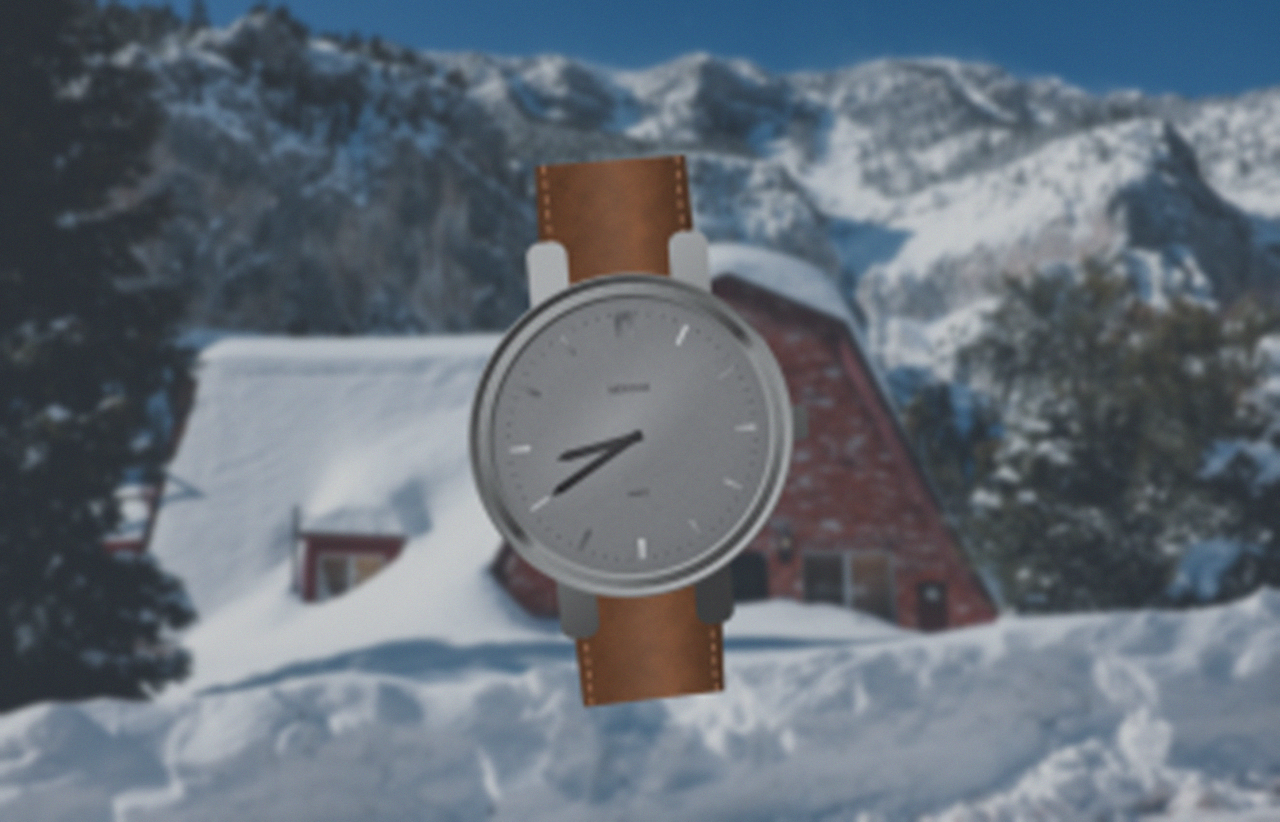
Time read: 8,40
